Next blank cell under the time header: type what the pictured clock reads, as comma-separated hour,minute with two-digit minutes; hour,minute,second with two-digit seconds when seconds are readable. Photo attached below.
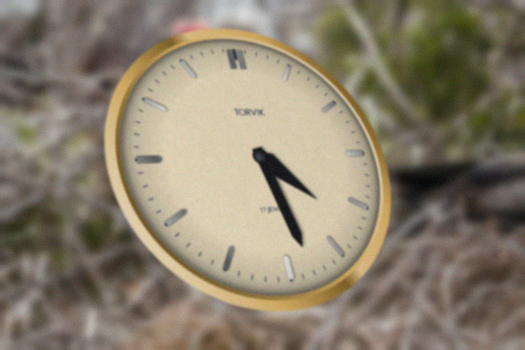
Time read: 4,28
